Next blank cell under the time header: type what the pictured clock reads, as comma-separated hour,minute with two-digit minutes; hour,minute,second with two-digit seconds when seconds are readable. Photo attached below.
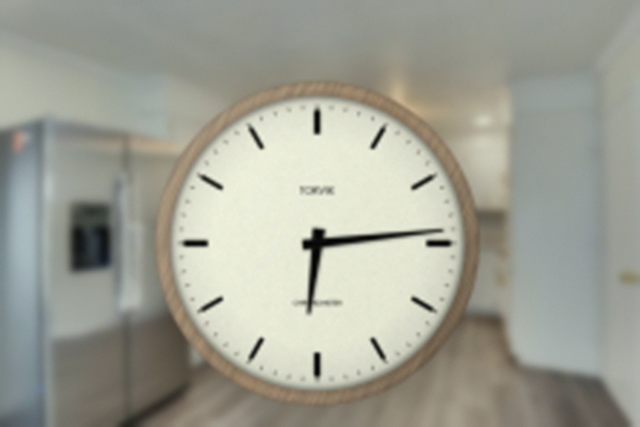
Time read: 6,14
